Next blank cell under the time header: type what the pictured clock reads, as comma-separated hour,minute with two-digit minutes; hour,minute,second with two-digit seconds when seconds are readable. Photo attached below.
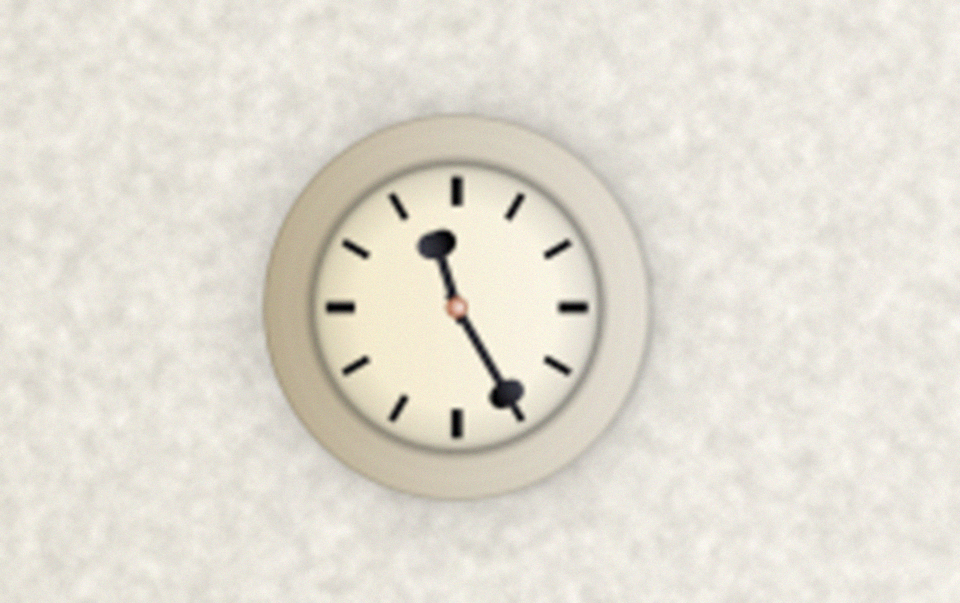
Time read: 11,25
